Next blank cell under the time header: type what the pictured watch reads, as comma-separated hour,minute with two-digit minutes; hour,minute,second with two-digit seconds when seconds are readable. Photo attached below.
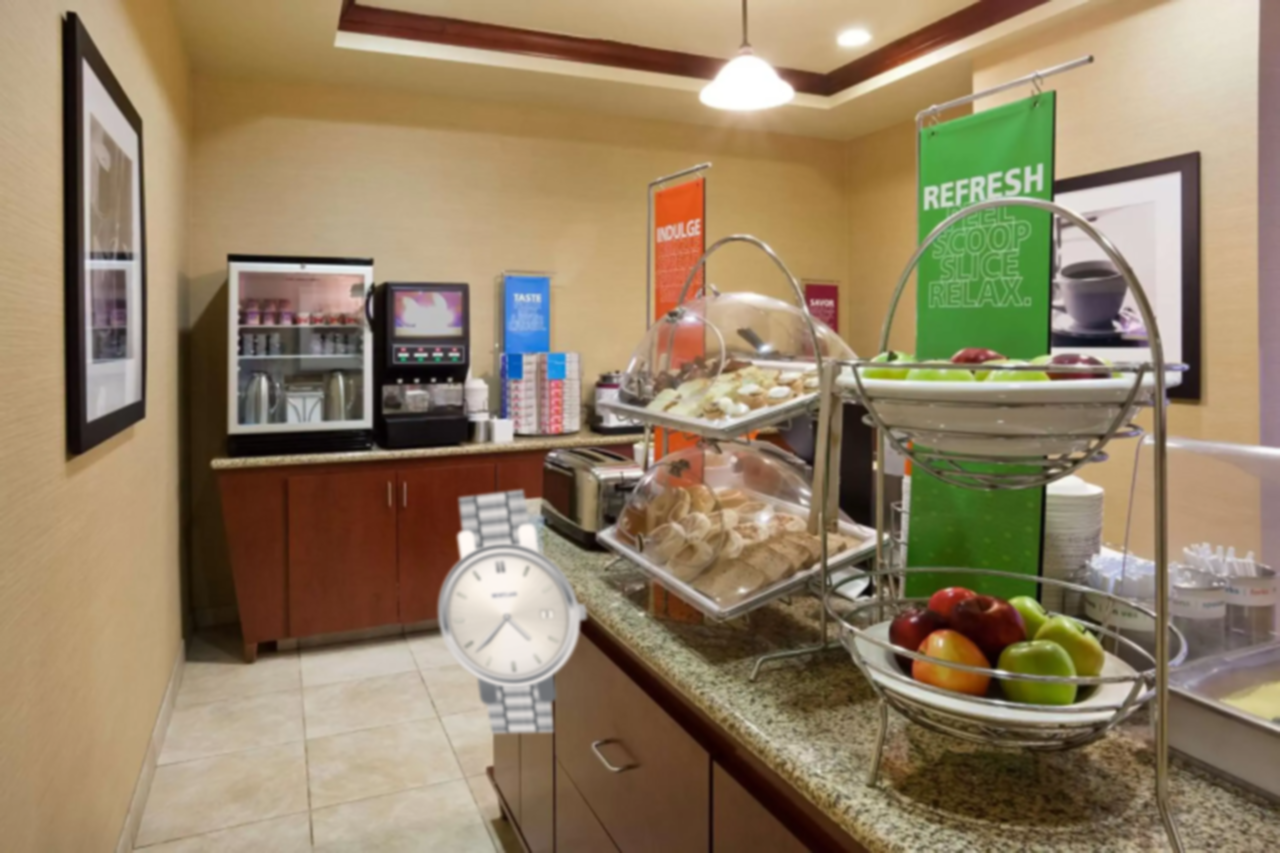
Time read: 4,38
